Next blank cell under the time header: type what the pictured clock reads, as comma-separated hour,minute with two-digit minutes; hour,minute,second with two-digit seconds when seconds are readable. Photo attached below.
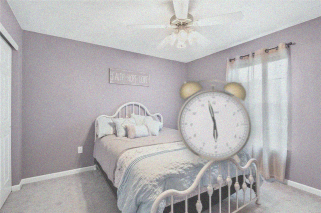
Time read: 5,58
